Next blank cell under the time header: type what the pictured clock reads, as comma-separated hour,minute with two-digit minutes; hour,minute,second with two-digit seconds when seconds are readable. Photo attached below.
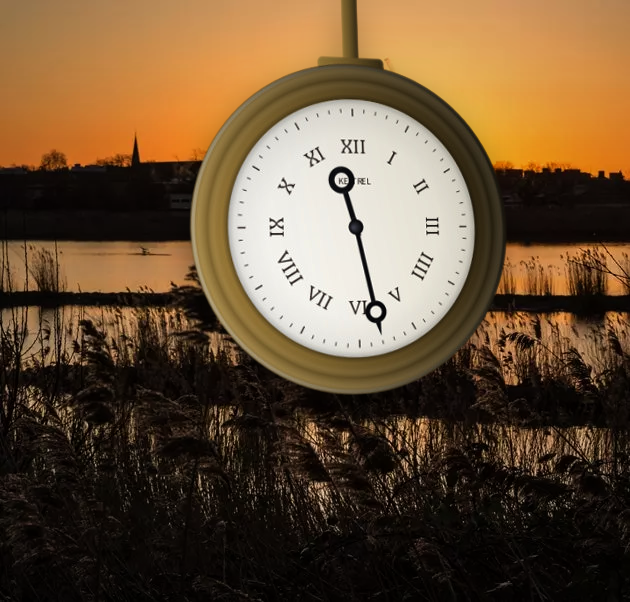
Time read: 11,28
